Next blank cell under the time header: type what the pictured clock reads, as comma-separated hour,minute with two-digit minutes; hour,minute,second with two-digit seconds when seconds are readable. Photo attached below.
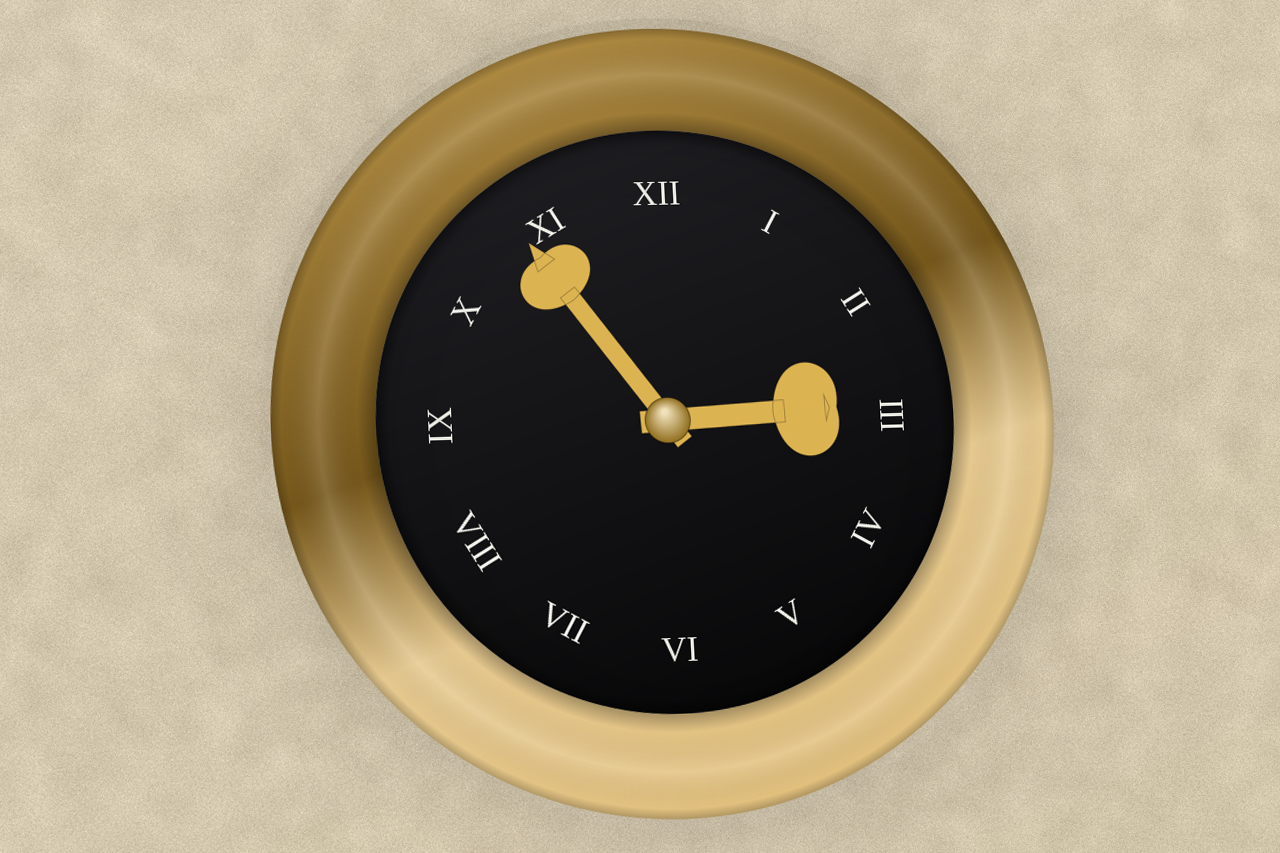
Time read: 2,54
